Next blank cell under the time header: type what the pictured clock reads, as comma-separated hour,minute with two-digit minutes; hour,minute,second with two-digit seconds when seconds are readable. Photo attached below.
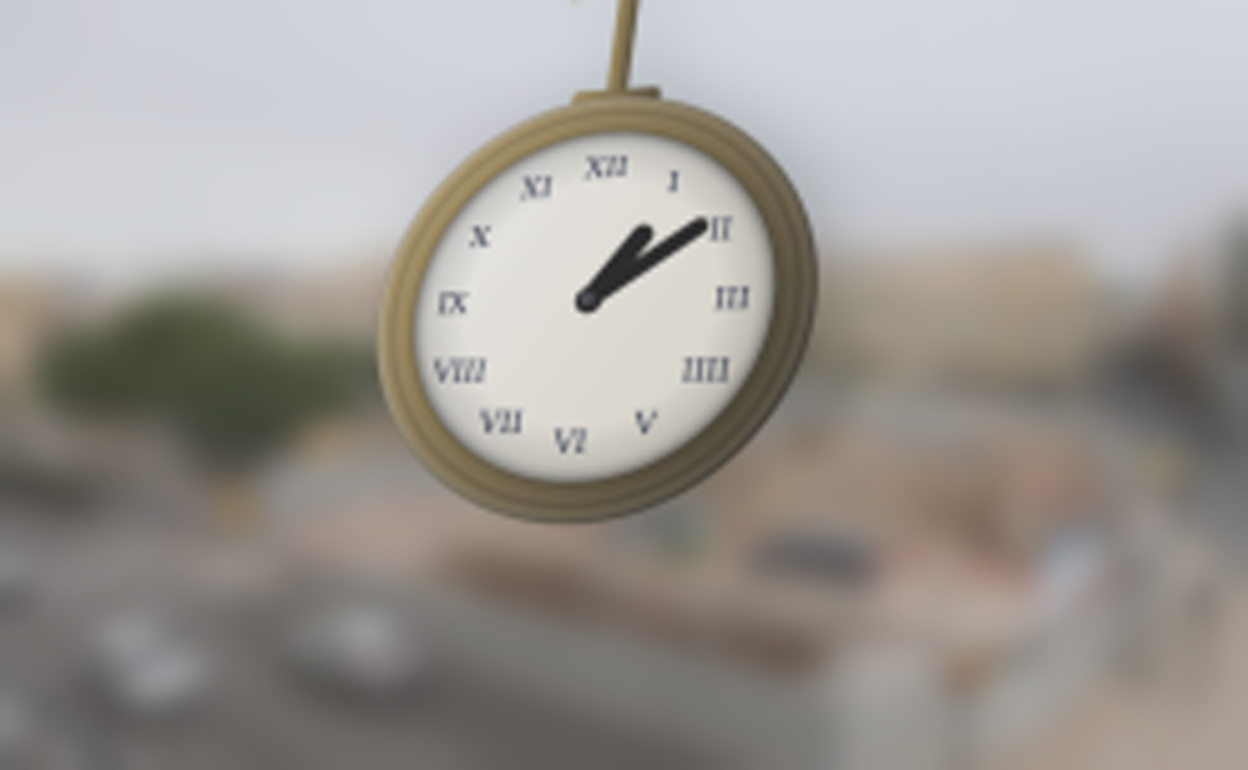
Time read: 1,09
